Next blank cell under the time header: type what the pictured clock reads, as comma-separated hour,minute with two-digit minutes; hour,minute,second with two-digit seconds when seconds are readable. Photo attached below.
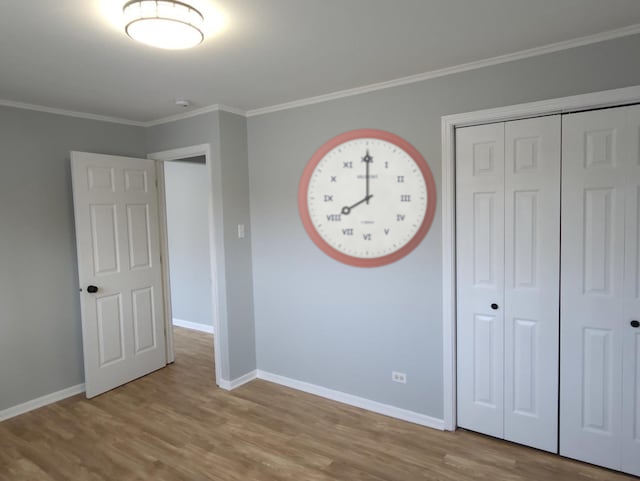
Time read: 8,00
